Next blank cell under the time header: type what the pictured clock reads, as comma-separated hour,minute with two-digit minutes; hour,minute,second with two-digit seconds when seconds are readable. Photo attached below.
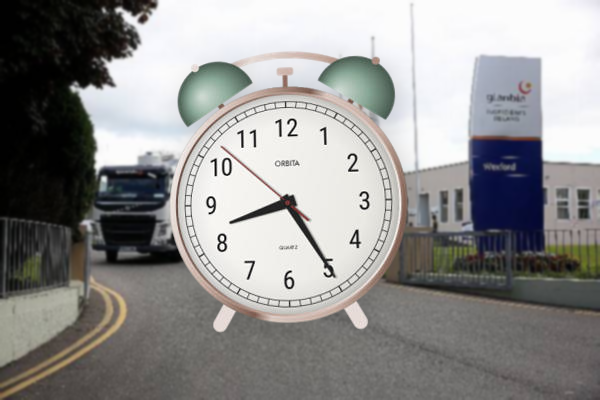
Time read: 8,24,52
